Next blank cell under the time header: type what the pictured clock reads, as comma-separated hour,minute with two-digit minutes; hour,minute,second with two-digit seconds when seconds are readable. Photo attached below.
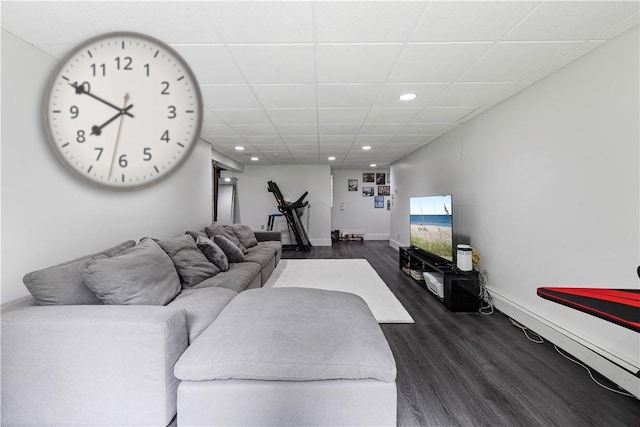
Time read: 7,49,32
